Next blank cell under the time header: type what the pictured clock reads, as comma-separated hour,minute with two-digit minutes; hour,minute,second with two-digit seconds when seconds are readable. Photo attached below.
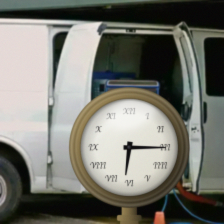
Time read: 6,15
